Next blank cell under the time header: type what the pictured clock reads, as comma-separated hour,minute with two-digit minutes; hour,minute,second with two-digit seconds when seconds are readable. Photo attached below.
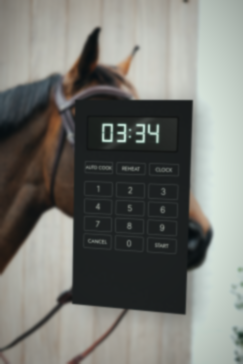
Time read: 3,34
